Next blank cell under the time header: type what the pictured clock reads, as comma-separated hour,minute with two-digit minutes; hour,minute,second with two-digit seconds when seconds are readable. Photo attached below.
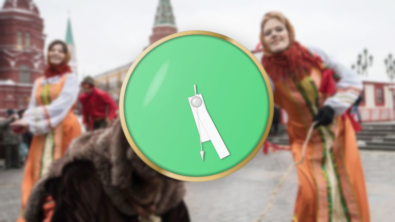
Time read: 5,25,29
